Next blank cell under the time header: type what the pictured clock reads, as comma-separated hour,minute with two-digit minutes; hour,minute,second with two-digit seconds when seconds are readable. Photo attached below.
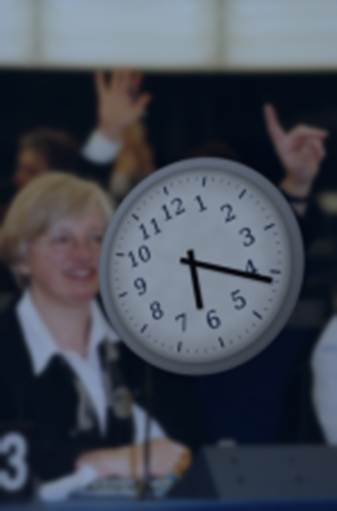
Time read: 6,21
